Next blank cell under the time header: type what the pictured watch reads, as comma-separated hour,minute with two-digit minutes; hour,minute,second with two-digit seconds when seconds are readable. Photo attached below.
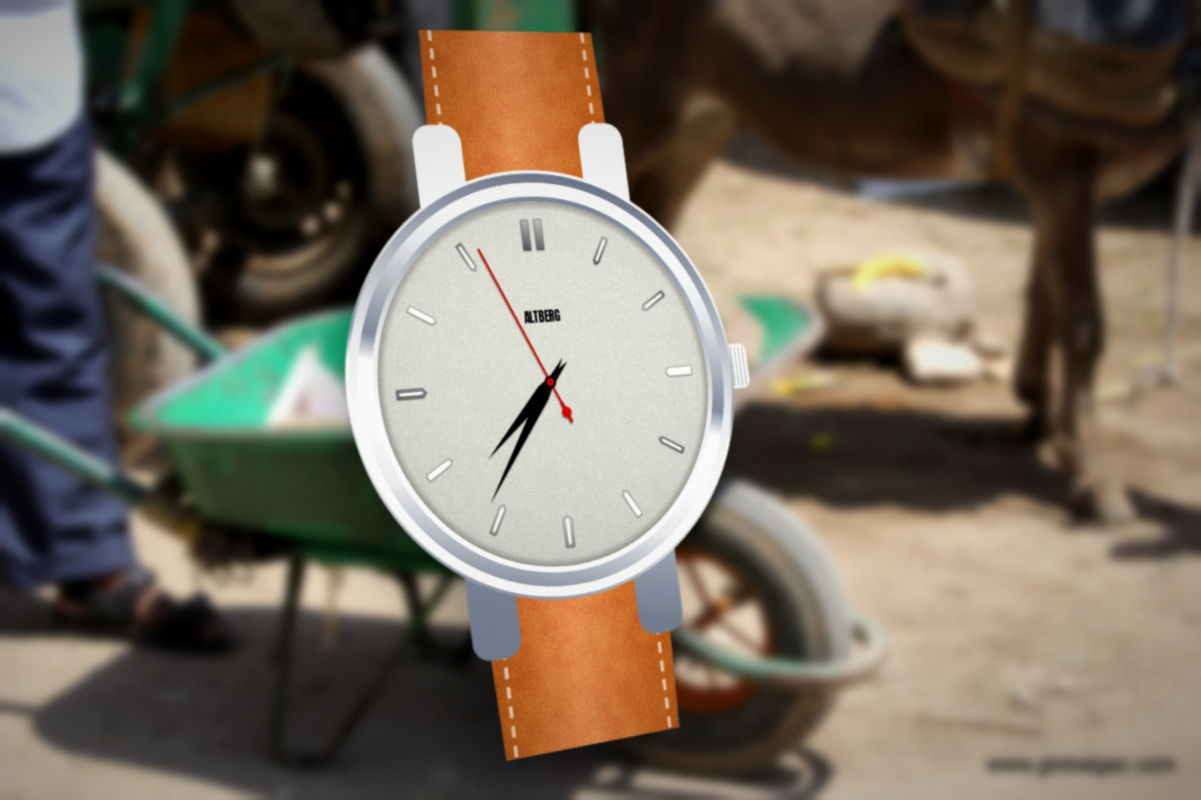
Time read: 7,35,56
